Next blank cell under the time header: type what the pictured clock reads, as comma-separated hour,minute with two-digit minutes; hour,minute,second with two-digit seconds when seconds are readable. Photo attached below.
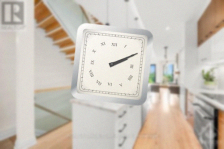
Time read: 2,10
